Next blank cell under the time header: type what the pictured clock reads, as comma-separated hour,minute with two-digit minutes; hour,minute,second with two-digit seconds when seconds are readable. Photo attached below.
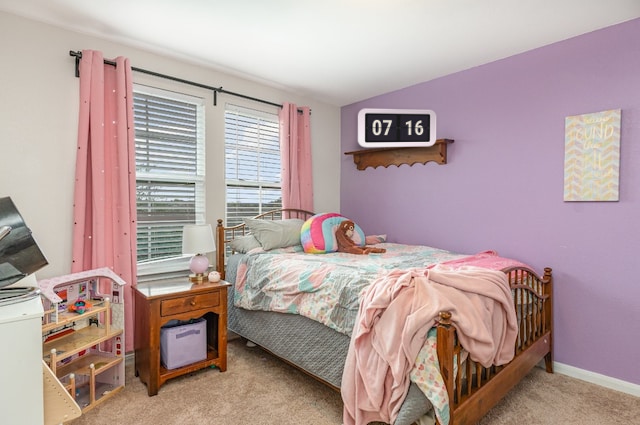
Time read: 7,16
